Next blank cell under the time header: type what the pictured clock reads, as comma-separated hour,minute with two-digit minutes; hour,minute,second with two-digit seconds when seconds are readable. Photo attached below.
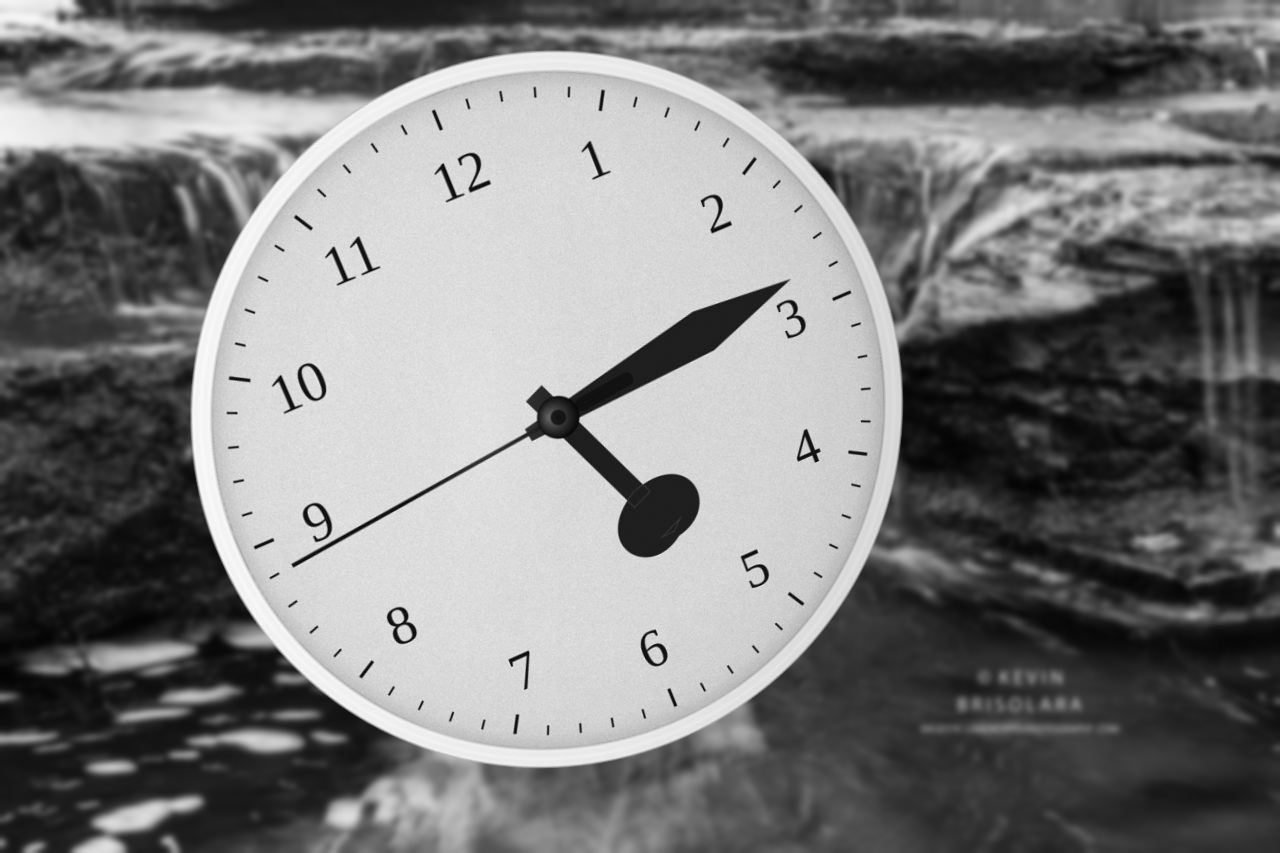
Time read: 5,13,44
